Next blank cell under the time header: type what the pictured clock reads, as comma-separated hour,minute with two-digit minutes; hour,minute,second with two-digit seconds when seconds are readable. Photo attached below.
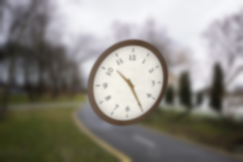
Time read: 10,25
